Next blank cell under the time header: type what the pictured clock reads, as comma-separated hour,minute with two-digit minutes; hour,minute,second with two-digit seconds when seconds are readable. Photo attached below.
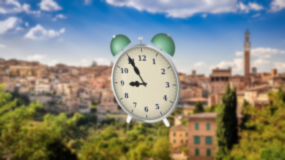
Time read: 8,55
